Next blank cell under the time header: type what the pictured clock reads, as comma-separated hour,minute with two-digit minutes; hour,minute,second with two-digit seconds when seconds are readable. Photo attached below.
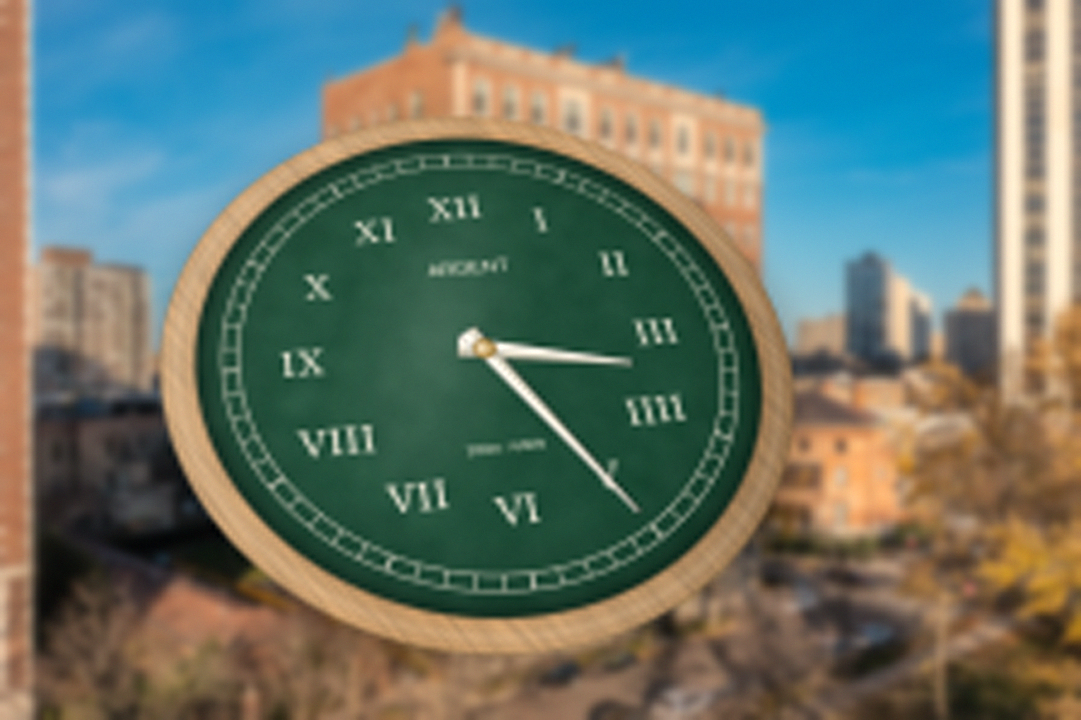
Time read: 3,25
